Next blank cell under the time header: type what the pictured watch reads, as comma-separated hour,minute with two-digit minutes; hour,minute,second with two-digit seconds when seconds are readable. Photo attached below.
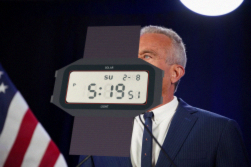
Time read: 5,19,51
